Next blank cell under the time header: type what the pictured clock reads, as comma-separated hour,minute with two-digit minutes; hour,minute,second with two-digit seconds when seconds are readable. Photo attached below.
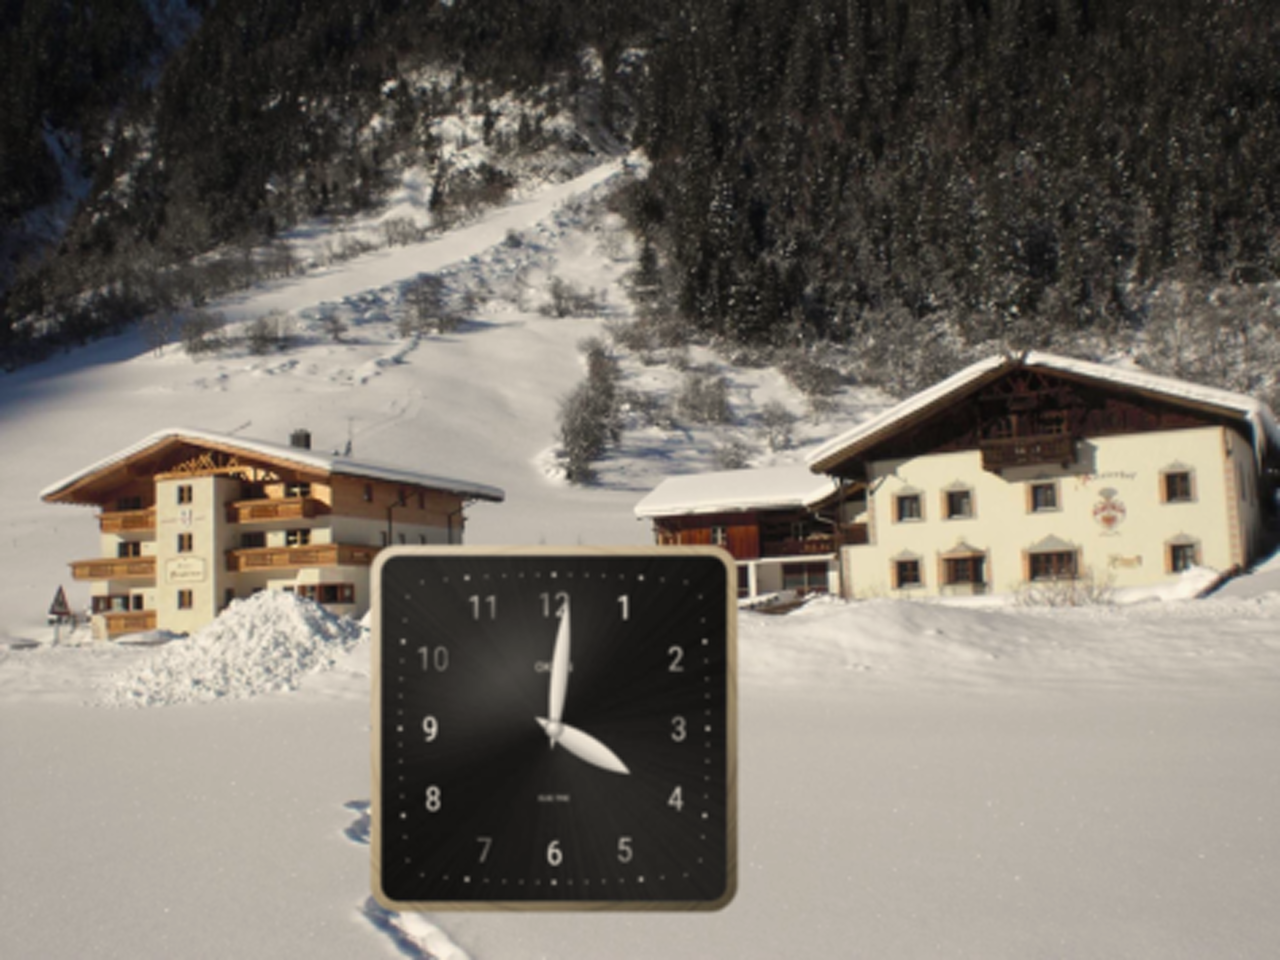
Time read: 4,01
